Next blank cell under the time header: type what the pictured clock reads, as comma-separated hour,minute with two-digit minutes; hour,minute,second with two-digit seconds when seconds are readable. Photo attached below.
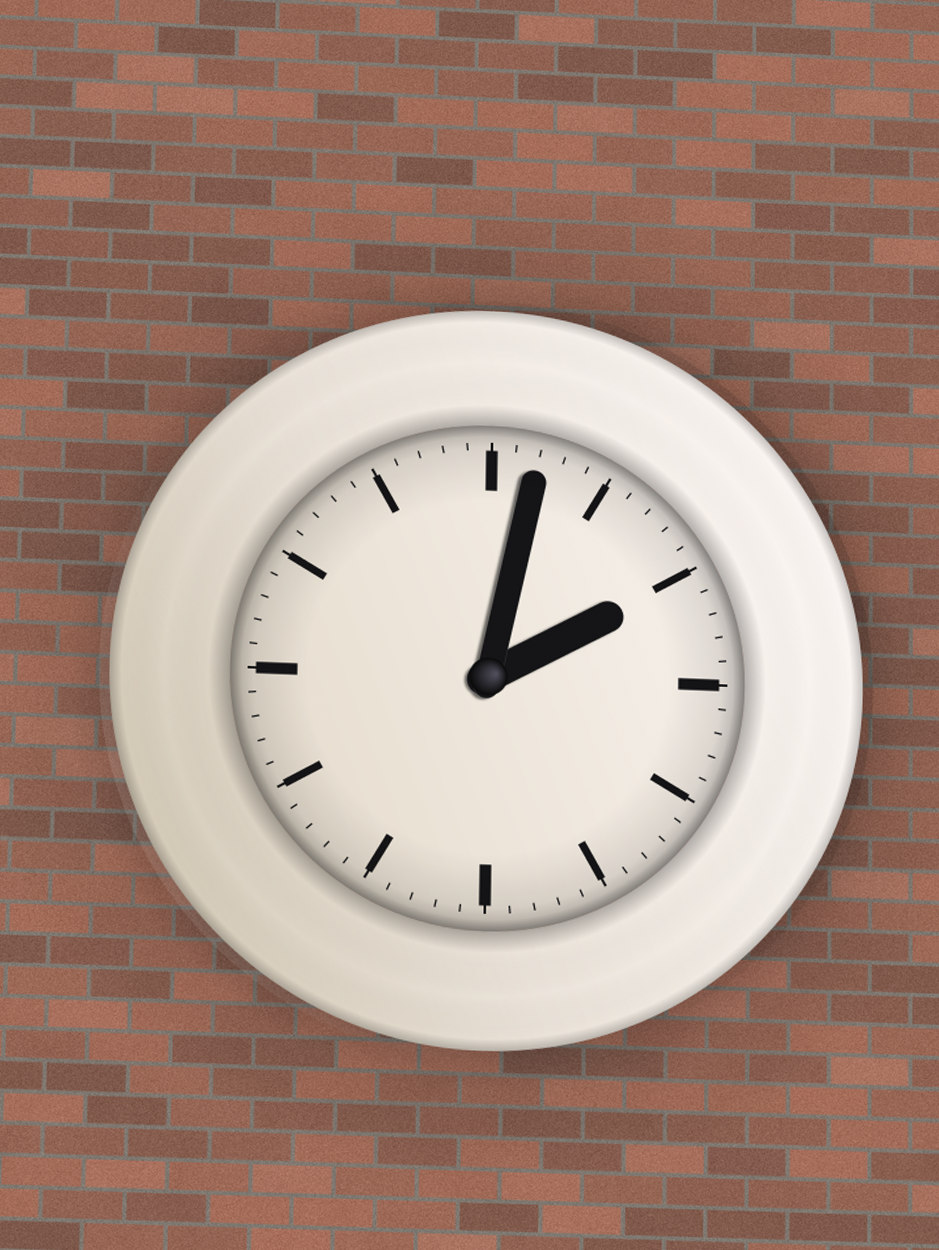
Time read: 2,02
